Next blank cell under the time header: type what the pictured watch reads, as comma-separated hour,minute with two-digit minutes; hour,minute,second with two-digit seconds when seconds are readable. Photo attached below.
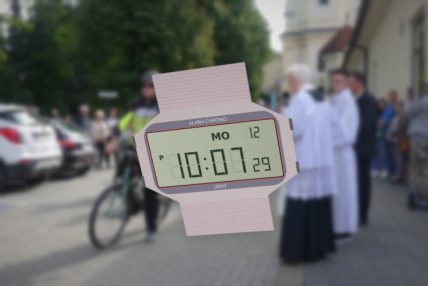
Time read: 10,07,29
